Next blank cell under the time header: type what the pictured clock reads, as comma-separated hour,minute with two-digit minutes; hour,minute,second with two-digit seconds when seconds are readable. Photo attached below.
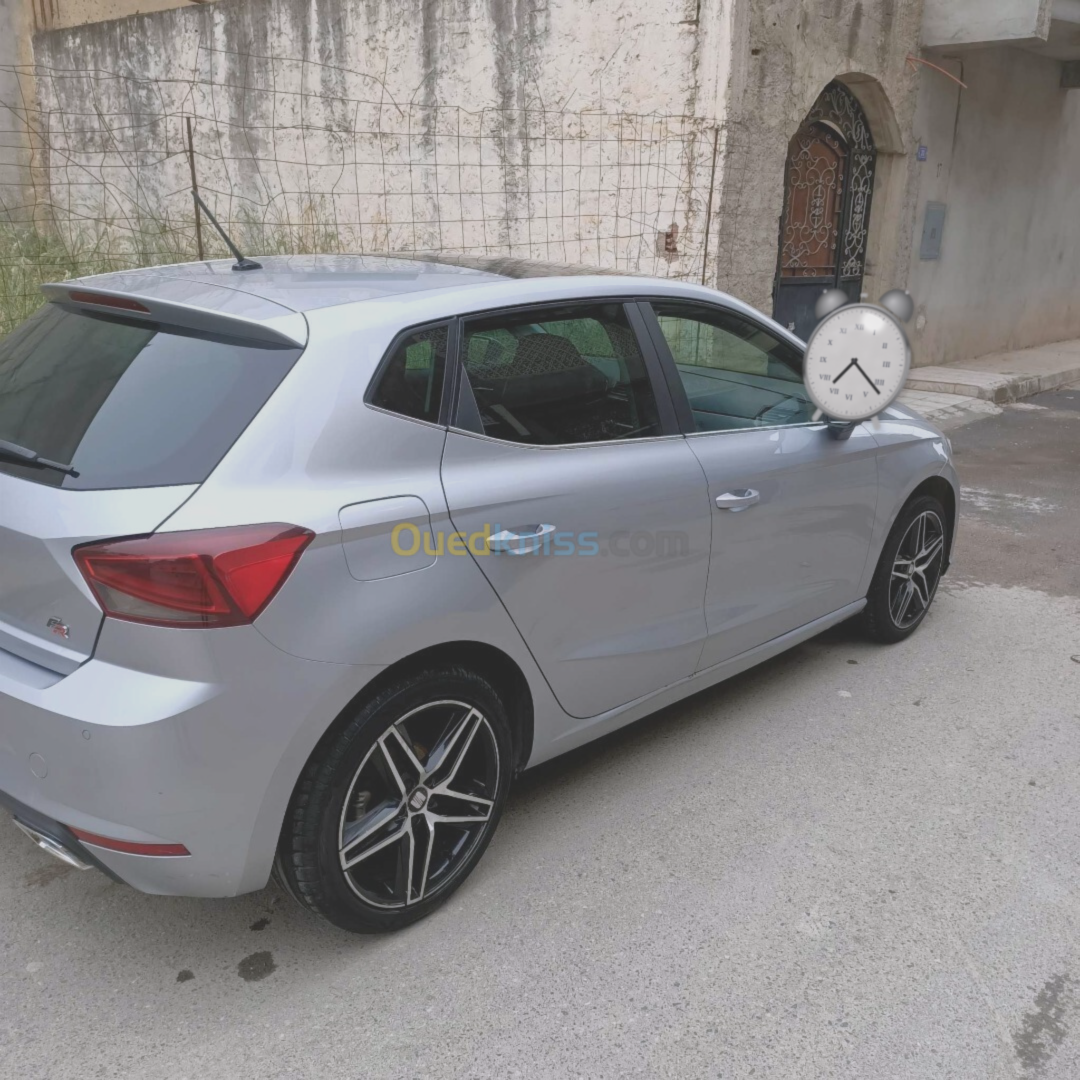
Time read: 7,22
